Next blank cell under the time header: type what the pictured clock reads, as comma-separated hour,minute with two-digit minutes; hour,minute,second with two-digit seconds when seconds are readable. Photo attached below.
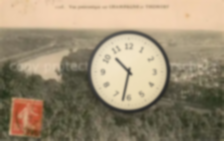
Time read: 10,32
